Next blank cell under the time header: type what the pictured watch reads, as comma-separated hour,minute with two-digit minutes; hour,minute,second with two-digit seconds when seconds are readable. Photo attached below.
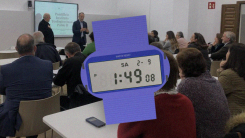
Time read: 1,49,08
